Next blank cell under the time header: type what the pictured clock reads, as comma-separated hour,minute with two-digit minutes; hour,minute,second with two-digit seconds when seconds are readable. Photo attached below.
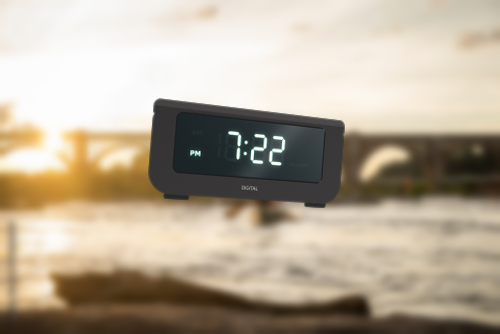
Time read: 7,22
